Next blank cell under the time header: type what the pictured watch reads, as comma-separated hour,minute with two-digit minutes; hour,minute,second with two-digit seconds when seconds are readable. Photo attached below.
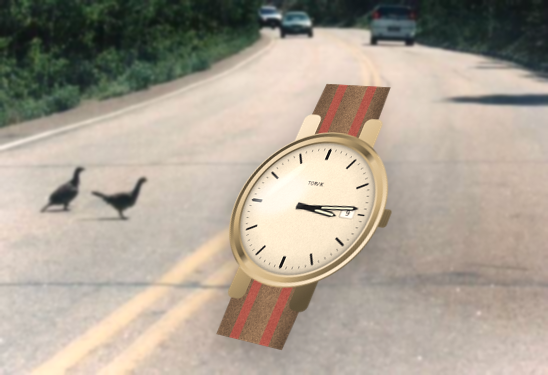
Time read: 3,14
